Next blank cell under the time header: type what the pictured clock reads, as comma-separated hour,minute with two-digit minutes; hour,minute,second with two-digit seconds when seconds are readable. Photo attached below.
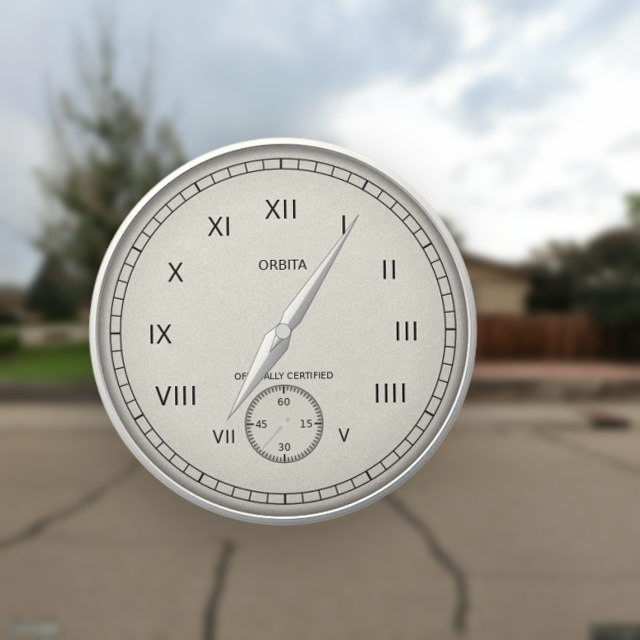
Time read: 7,05,37
